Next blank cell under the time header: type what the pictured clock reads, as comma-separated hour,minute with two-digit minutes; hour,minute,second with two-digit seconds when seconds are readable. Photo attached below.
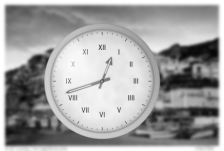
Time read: 12,42
